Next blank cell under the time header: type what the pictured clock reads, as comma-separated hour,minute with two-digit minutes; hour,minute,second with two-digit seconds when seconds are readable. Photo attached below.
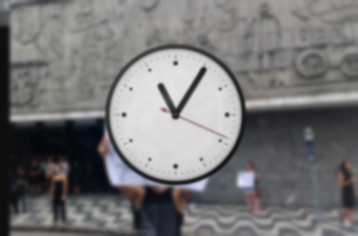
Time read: 11,05,19
